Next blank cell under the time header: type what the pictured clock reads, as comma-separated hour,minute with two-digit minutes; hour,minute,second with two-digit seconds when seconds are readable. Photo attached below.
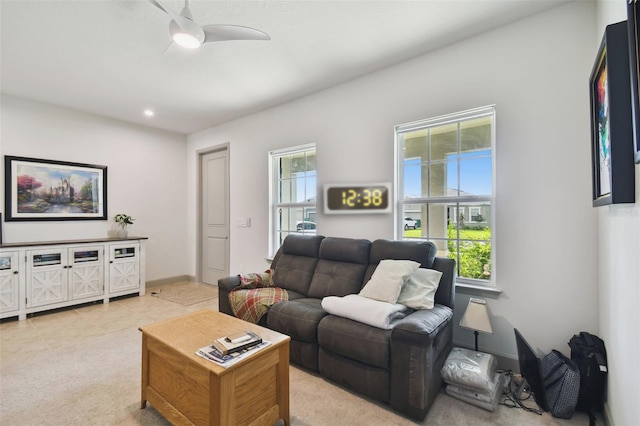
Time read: 12,38
